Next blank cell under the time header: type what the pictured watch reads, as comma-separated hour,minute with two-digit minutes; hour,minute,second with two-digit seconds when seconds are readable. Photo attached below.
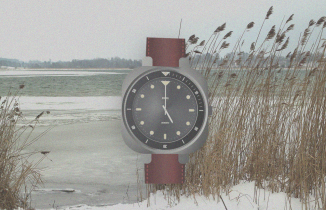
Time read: 5,00
